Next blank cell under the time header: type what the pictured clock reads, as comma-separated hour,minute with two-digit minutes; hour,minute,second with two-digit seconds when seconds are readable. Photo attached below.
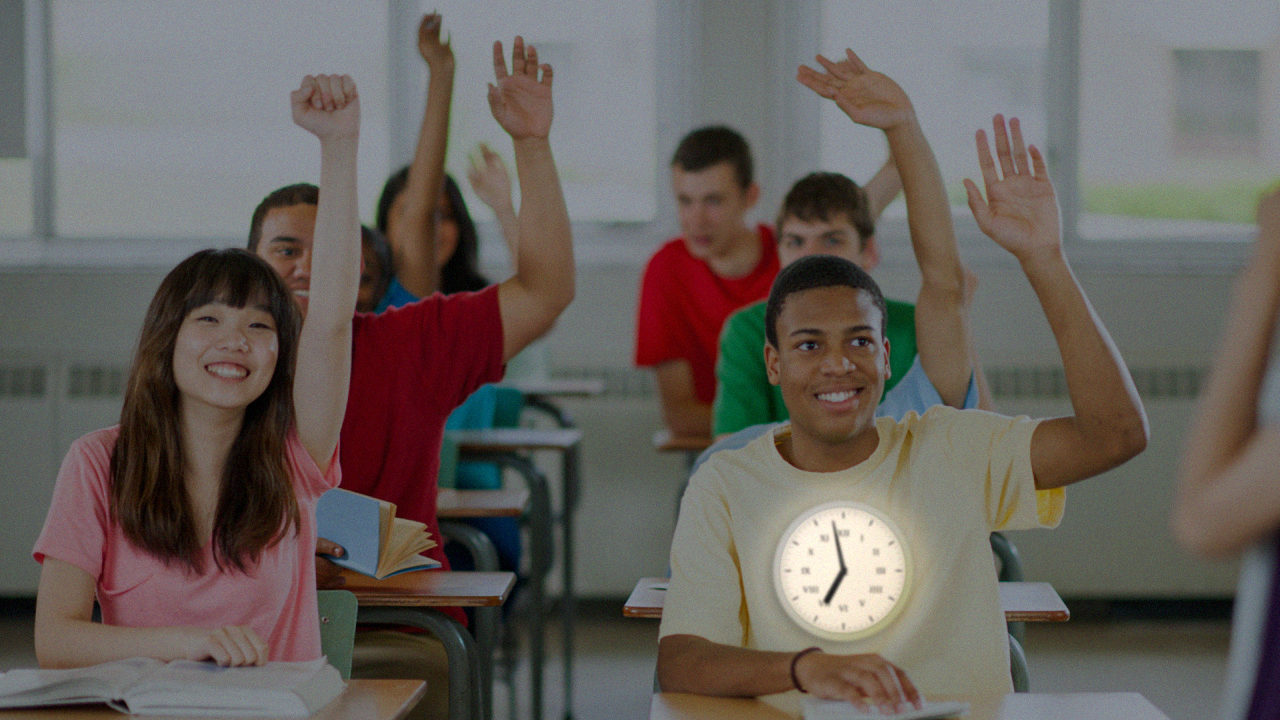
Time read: 6,58
